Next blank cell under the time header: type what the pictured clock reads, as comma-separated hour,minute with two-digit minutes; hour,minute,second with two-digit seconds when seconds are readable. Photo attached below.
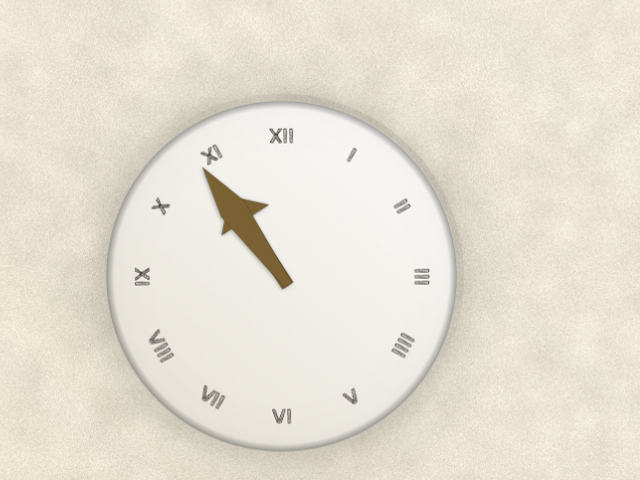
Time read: 10,54
